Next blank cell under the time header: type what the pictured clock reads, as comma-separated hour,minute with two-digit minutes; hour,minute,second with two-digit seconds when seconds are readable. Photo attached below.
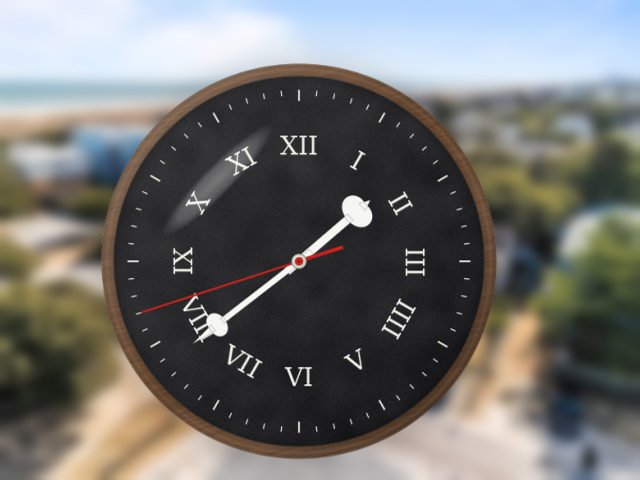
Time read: 1,38,42
